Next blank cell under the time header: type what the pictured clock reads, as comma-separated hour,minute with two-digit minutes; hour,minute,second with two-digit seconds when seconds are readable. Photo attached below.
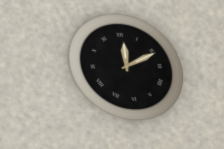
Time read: 12,11
